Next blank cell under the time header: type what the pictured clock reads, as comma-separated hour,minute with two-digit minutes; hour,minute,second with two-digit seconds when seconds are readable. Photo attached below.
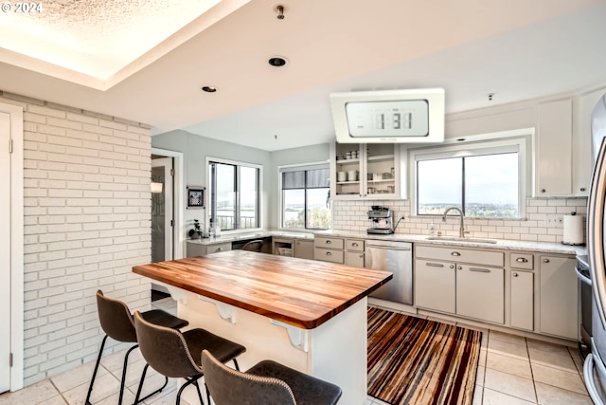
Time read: 1,31
